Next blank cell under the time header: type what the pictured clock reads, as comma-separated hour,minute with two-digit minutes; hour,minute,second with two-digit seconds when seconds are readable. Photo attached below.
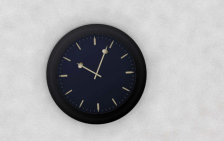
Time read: 10,04
